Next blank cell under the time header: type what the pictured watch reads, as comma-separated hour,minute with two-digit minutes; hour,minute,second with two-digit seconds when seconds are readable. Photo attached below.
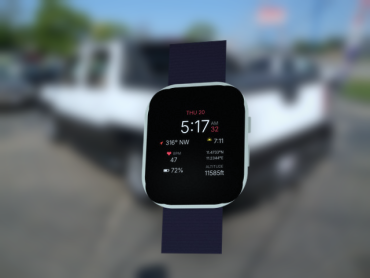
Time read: 5,17
